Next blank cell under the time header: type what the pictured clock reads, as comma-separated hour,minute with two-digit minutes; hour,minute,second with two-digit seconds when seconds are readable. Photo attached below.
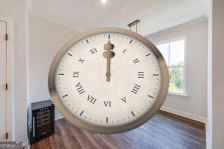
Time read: 12,00
